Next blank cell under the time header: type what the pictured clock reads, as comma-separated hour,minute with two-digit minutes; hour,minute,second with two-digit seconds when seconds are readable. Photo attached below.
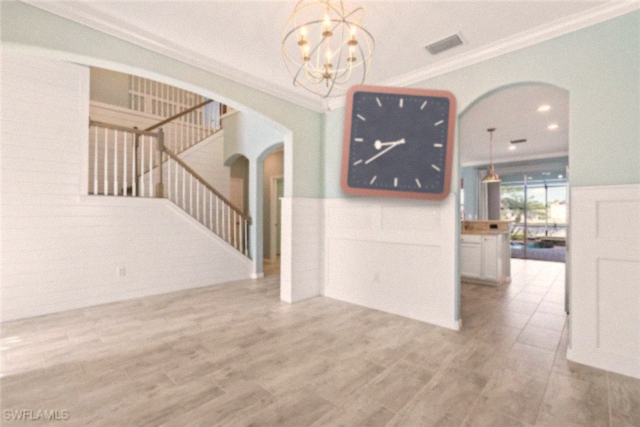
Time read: 8,39
